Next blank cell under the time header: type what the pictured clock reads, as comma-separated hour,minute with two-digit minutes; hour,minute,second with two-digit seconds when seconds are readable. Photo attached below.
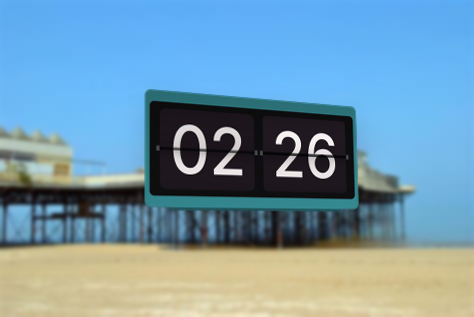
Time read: 2,26
